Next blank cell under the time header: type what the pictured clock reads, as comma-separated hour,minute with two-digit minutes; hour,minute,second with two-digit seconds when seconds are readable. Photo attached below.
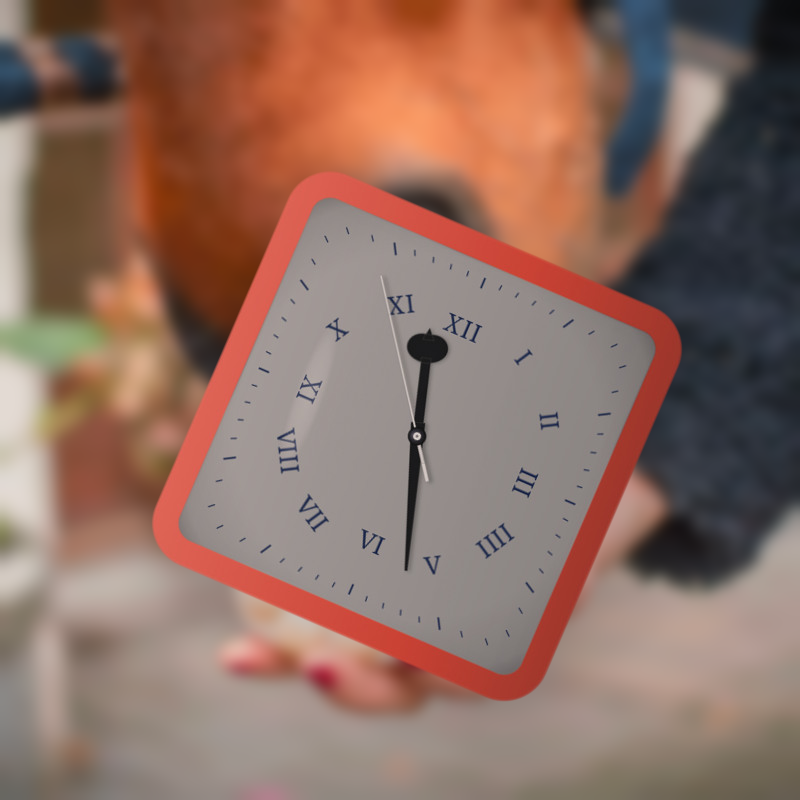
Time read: 11,26,54
